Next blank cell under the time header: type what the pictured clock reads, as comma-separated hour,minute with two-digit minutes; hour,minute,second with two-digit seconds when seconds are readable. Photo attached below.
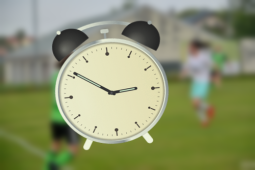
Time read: 2,51
